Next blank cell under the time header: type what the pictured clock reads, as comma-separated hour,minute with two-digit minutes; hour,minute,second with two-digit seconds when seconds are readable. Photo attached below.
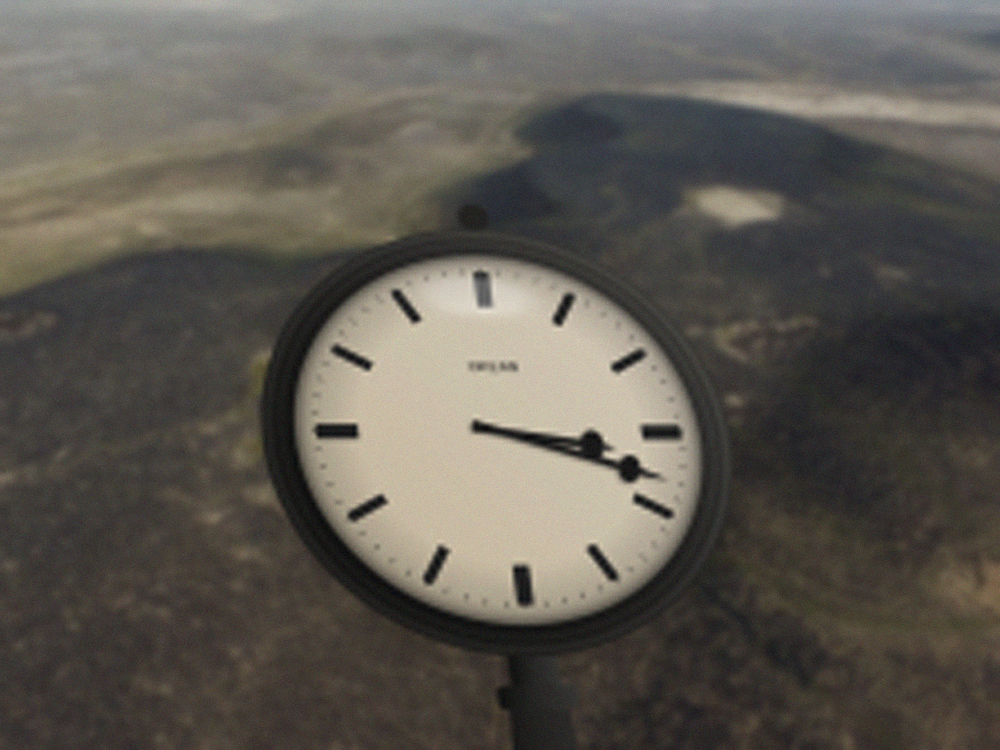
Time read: 3,18
